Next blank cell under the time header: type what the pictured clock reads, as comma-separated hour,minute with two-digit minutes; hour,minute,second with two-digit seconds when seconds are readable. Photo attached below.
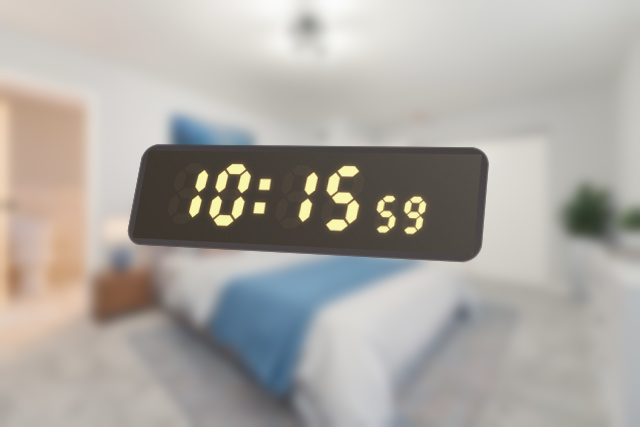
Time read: 10,15,59
